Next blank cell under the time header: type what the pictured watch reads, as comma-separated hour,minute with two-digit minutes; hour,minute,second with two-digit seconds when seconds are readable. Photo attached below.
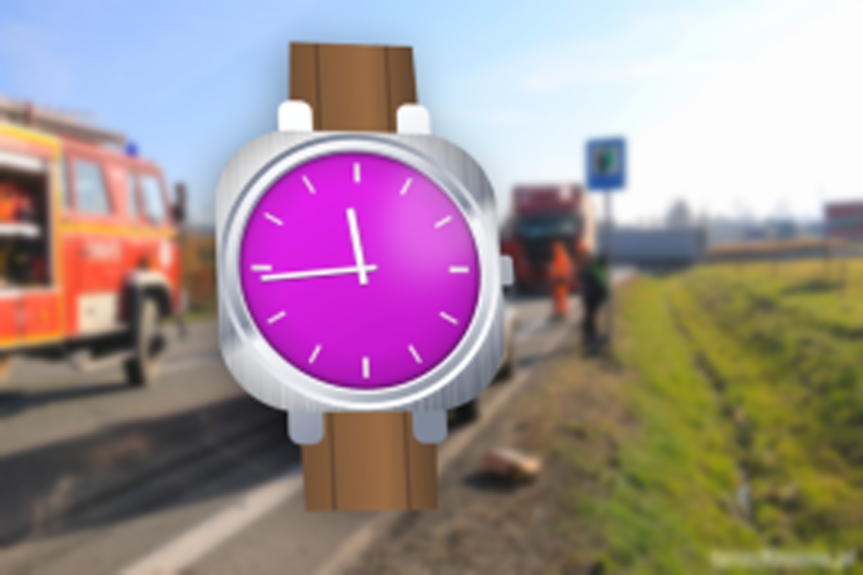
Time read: 11,44
